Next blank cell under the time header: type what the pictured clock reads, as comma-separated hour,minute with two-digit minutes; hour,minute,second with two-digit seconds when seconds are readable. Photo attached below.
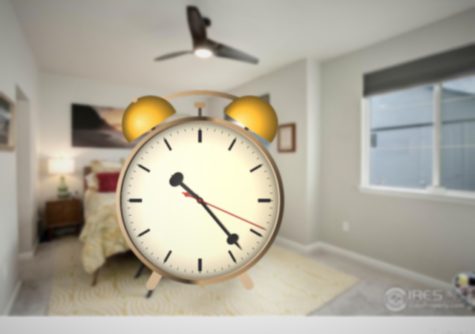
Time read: 10,23,19
